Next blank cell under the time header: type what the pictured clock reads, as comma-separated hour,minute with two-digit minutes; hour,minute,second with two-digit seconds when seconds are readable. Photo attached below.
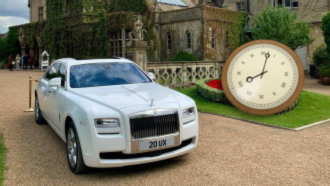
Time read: 8,02
